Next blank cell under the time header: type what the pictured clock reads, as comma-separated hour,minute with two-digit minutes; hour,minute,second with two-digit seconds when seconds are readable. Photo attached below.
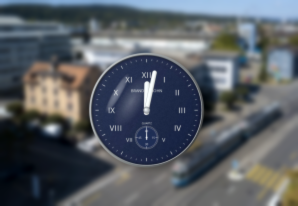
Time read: 12,02
